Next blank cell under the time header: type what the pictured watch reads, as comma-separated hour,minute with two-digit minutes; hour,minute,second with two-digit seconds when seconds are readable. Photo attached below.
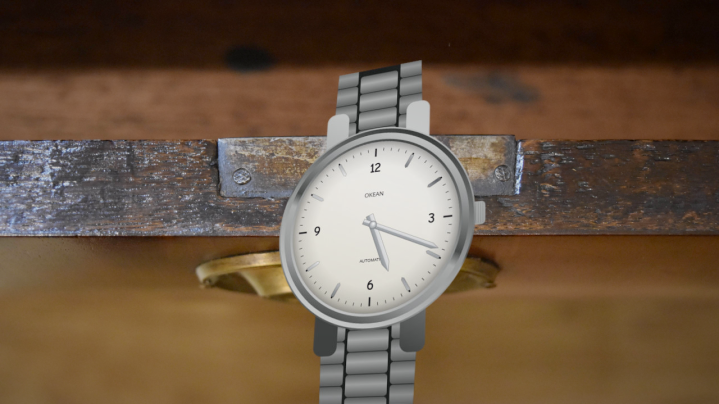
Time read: 5,19
